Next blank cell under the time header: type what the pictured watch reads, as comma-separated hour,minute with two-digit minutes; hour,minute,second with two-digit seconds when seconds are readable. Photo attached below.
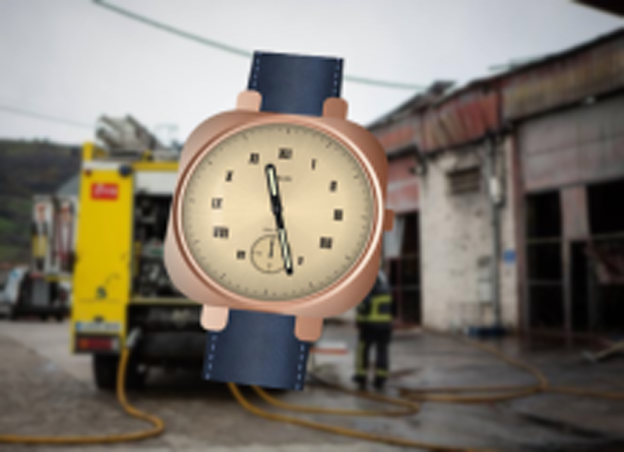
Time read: 11,27
